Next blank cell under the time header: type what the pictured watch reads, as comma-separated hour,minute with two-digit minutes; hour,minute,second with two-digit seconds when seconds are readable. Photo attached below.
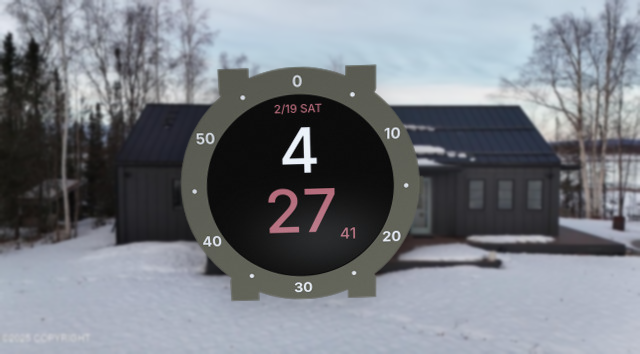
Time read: 4,27,41
